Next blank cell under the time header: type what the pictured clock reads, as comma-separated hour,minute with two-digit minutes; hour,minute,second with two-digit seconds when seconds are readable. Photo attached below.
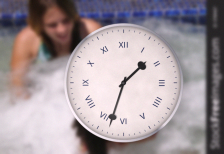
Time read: 1,33
